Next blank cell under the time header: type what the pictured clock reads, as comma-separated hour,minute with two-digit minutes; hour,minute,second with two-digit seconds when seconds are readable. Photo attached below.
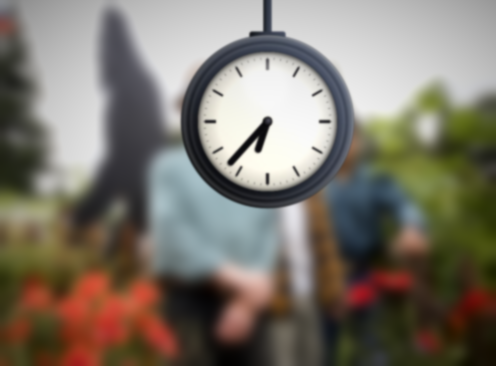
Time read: 6,37
